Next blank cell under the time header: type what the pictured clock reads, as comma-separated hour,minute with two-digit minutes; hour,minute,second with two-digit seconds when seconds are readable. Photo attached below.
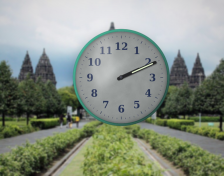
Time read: 2,11
